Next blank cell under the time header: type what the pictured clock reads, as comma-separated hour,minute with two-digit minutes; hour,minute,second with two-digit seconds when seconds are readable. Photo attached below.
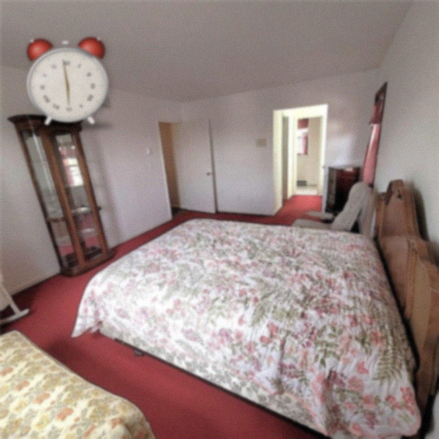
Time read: 5,59
